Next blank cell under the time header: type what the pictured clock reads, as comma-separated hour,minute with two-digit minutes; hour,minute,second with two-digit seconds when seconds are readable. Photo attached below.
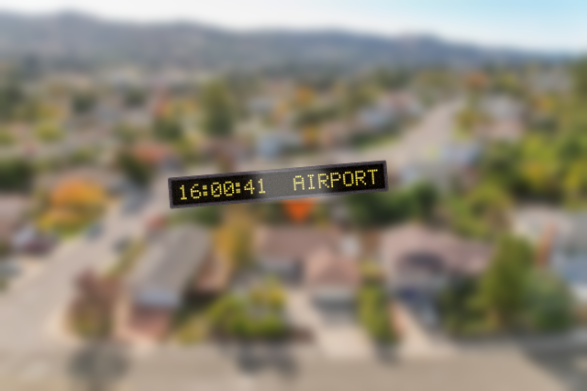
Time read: 16,00,41
